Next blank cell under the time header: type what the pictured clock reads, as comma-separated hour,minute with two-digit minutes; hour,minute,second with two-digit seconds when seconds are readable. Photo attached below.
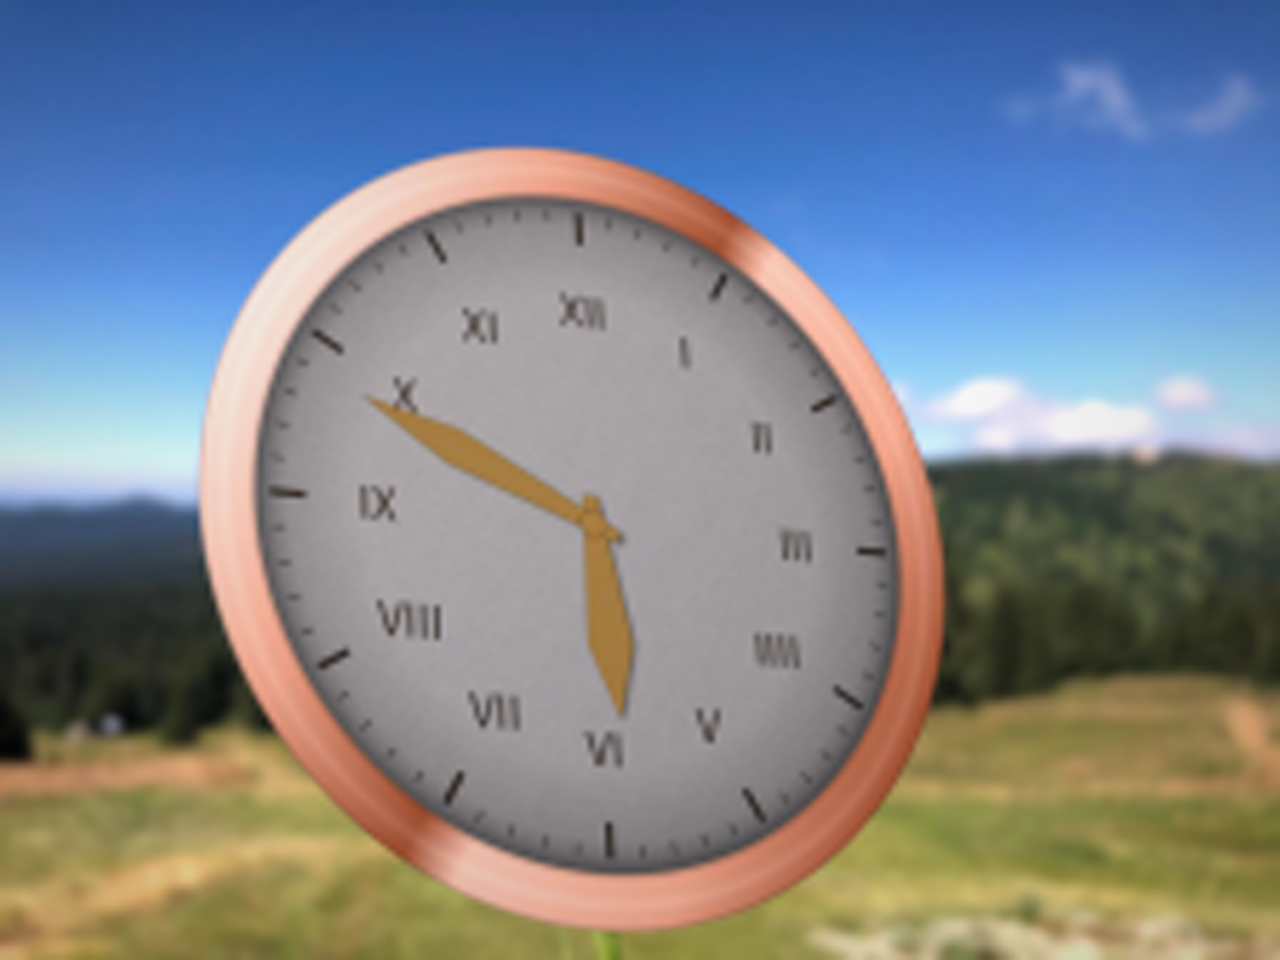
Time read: 5,49
